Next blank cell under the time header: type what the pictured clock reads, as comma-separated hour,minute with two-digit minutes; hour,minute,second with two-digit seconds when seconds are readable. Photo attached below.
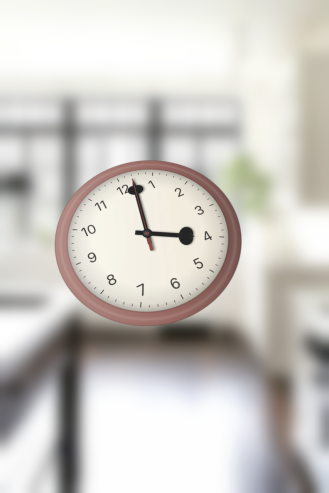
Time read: 4,02,02
